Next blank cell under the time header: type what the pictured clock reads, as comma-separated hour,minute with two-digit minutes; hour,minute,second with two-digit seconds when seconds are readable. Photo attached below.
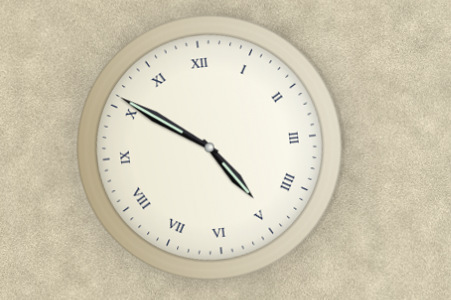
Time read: 4,51
